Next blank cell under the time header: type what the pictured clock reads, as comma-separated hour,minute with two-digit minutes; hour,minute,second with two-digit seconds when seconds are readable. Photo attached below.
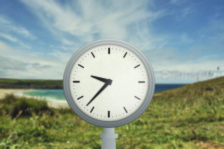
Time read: 9,37
